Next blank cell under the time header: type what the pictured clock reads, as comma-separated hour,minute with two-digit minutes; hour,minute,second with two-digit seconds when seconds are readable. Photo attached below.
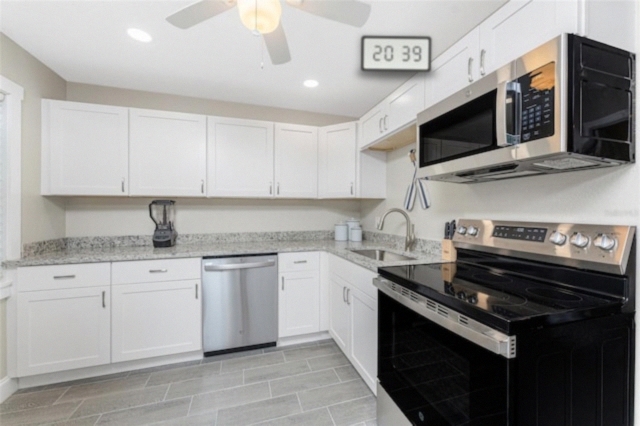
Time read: 20,39
